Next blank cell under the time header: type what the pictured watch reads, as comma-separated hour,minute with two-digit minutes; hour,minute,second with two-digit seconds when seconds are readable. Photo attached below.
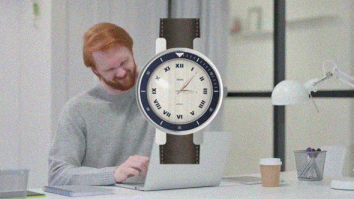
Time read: 3,07
